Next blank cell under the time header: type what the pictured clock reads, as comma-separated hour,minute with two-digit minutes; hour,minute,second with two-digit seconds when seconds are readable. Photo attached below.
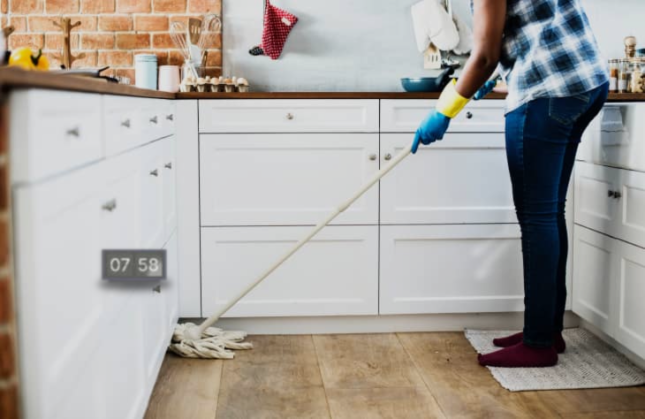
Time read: 7,58
